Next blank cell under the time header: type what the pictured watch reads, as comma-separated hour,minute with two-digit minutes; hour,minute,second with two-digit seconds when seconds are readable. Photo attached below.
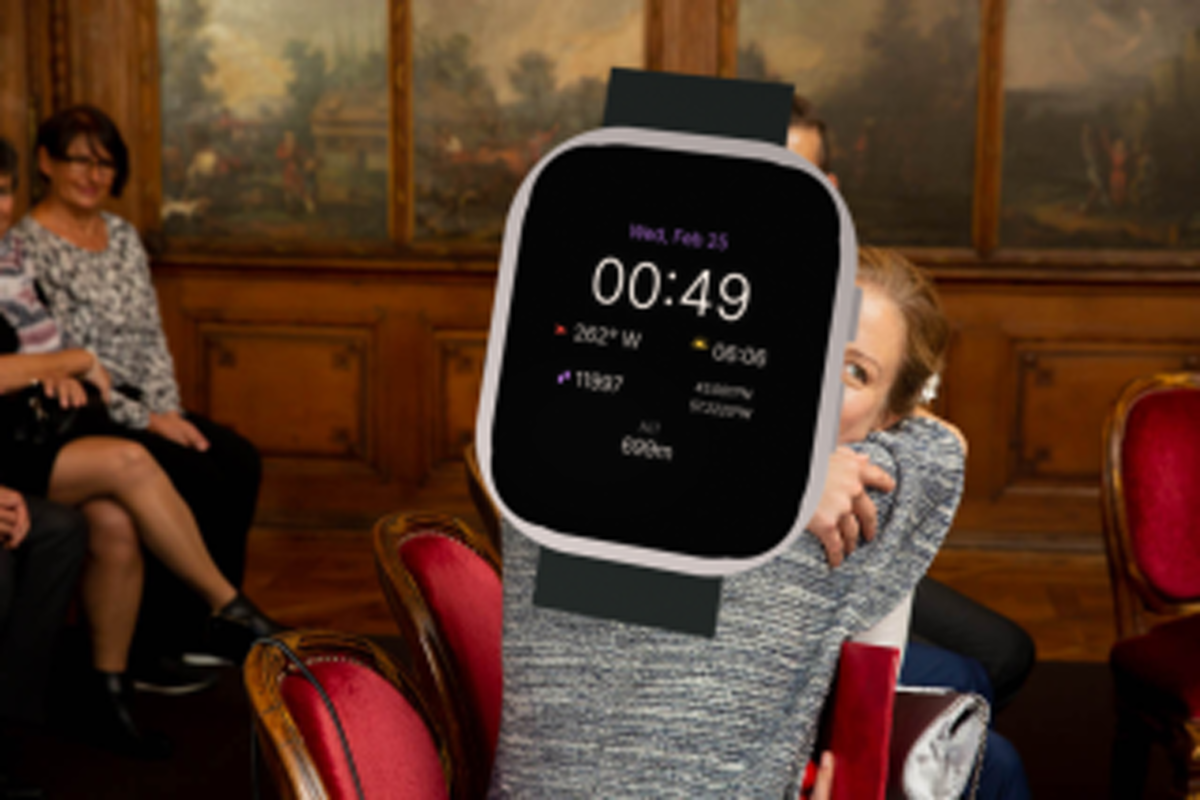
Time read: 0,49
